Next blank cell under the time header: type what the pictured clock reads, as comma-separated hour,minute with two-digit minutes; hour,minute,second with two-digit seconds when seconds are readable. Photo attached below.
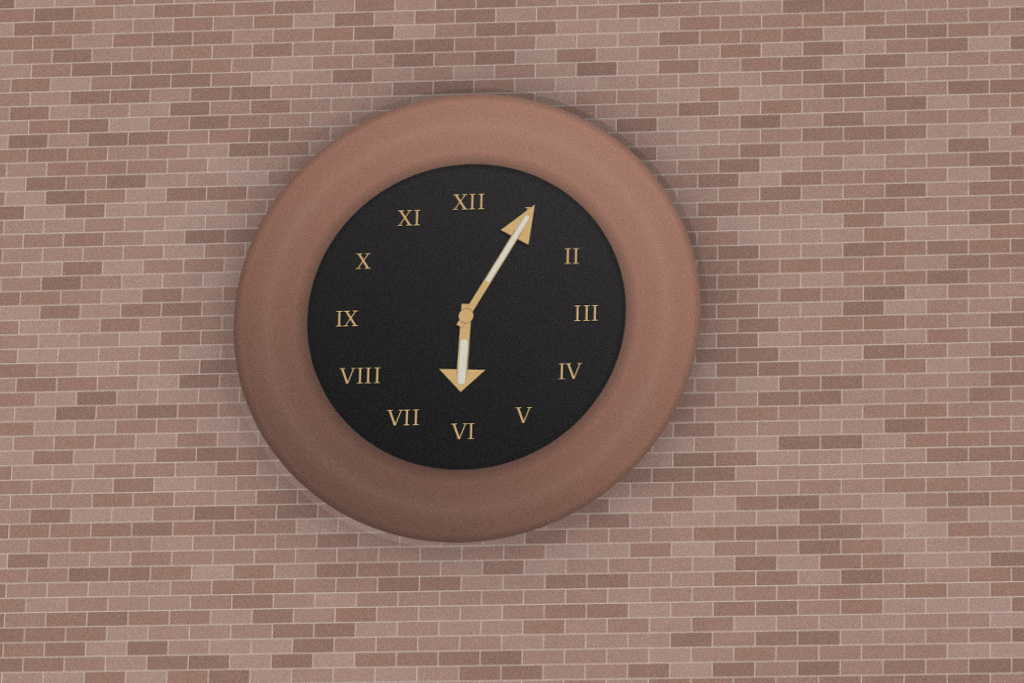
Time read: 6,05
